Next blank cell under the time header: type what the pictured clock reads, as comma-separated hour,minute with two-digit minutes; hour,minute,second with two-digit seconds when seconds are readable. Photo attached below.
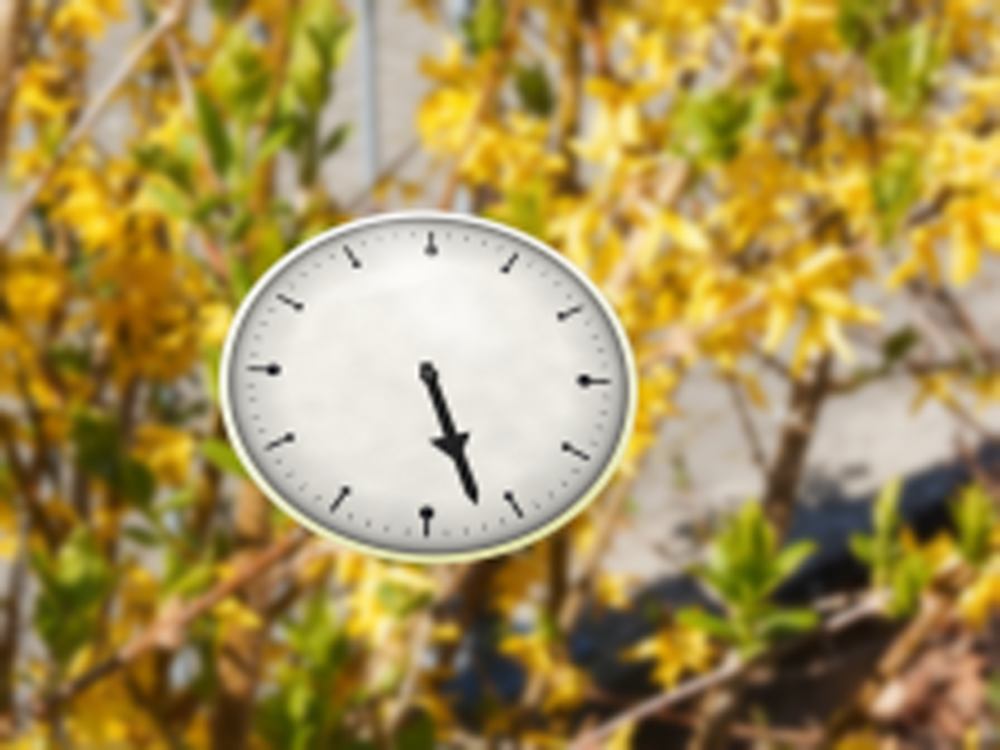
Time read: 5,27
